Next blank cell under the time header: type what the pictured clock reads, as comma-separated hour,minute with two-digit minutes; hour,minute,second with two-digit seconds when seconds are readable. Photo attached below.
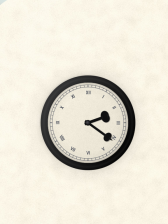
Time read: 2,21
